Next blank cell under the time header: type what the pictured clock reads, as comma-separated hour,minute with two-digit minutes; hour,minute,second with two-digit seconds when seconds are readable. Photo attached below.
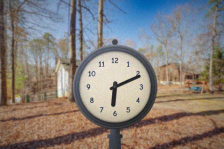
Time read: 6,11
